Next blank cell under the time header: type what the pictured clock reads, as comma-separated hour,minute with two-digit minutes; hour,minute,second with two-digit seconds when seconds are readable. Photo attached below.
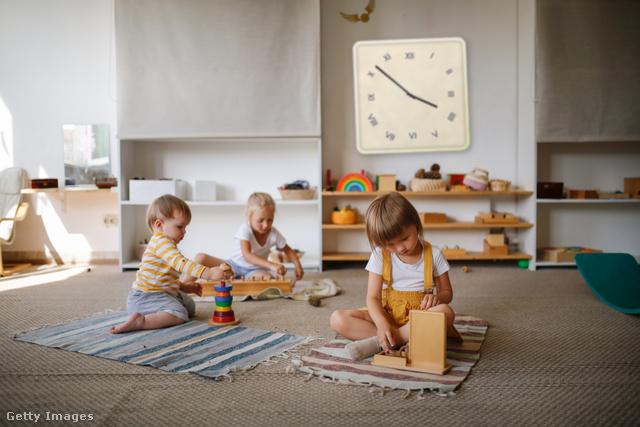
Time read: 3,52
